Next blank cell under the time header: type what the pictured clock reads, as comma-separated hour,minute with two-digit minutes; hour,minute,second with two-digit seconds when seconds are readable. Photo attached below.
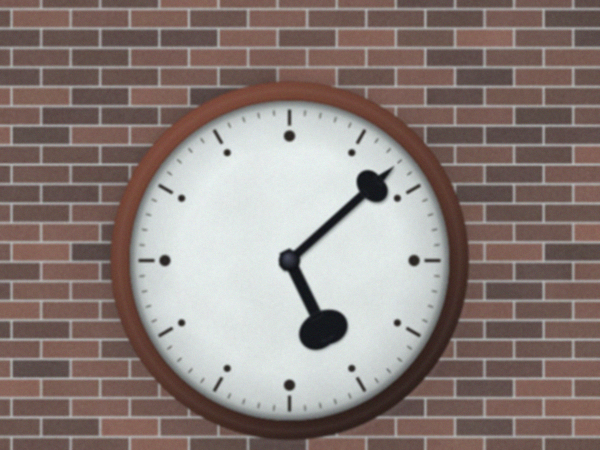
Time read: 5,08
